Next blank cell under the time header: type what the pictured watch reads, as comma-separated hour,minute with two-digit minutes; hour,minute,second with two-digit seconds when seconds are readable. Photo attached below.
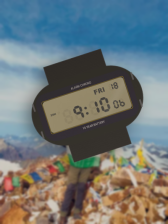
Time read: 9,10,06
